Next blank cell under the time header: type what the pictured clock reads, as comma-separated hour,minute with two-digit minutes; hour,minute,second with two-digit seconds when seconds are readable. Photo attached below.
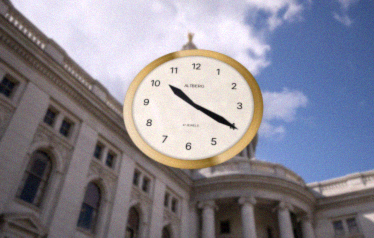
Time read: 10,20
